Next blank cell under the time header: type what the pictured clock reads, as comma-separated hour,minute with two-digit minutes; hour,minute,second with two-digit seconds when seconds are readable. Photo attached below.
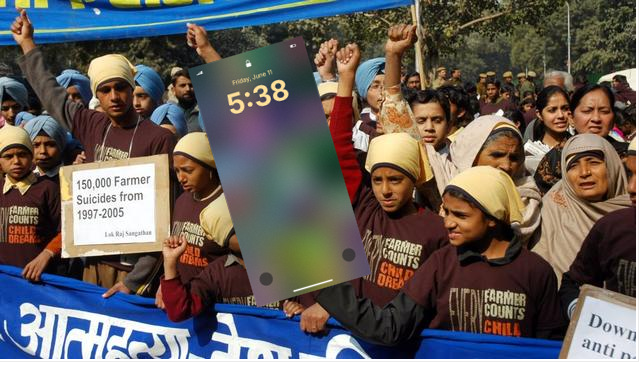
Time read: 5,38
